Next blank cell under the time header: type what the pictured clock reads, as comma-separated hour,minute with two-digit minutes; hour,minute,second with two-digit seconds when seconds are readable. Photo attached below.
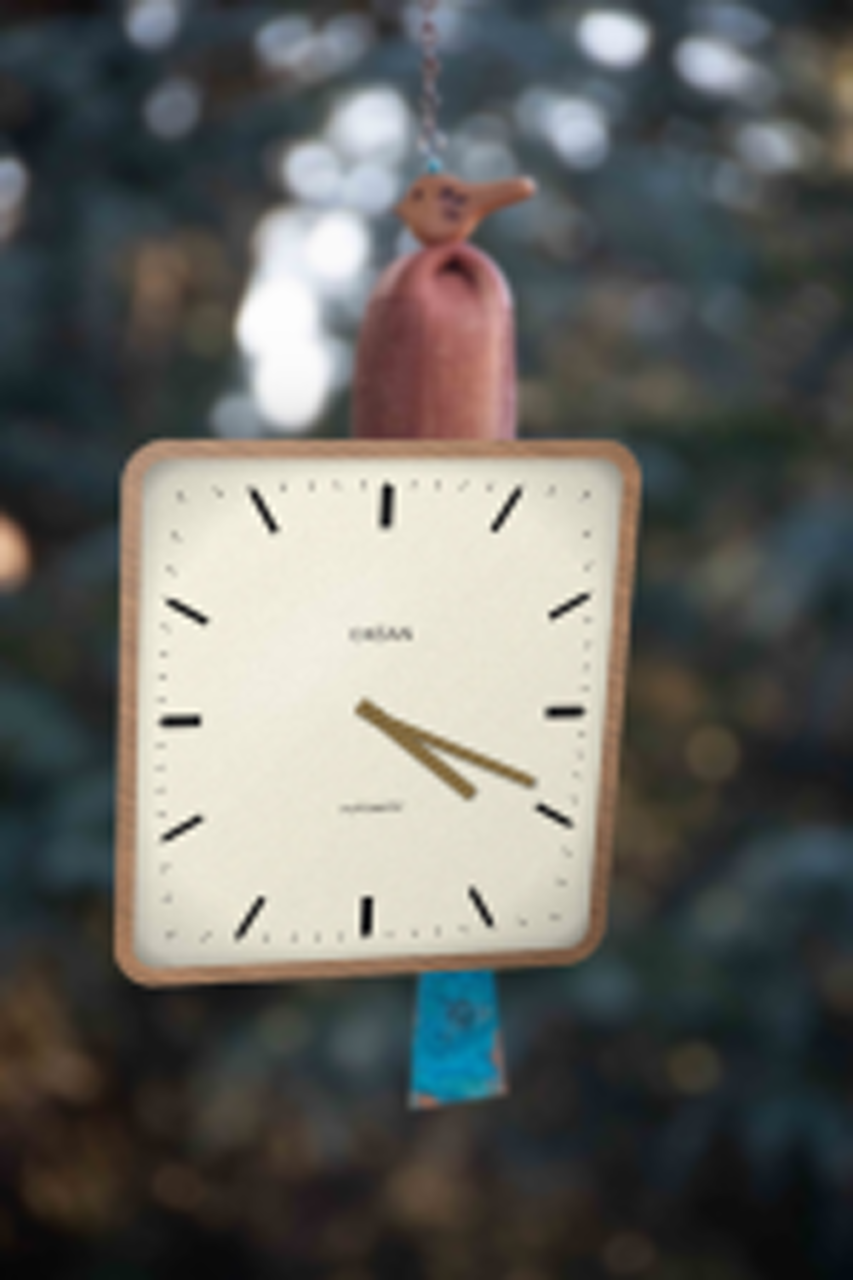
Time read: 4,19
